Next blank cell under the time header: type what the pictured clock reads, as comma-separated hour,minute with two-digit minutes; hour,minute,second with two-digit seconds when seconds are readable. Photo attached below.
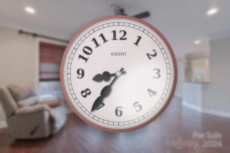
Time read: 8,36
